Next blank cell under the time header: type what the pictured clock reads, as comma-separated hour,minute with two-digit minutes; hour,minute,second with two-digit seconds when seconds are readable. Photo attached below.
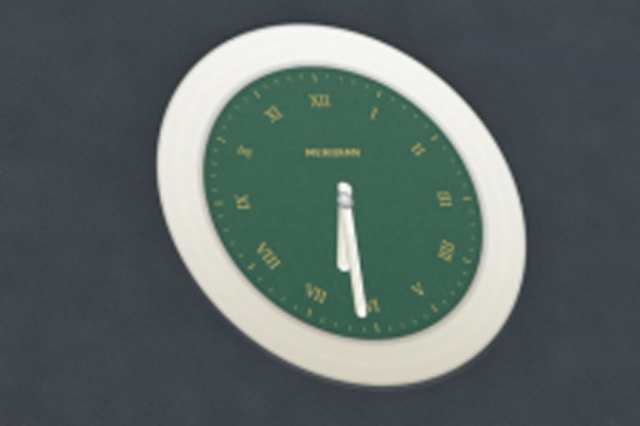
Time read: 6,31
